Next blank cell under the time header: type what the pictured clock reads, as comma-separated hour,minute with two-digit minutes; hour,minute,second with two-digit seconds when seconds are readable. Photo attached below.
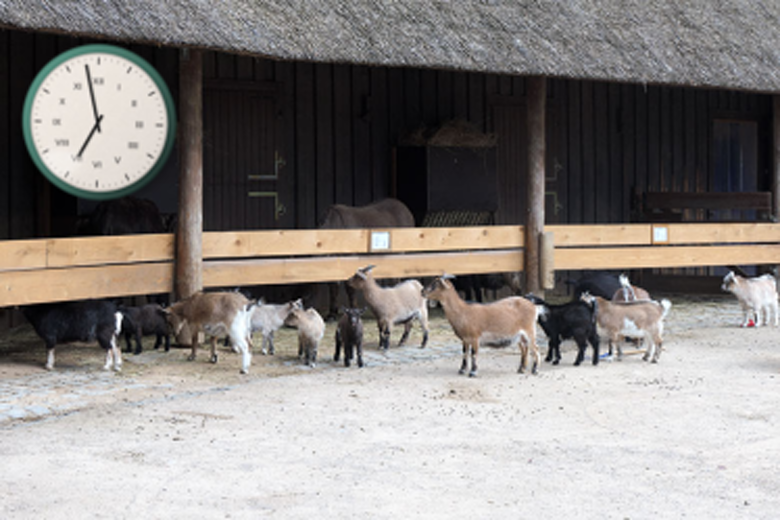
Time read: 6,58
